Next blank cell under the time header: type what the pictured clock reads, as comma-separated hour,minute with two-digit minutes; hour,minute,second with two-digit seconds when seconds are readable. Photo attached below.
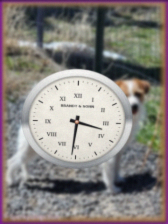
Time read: 3,31
